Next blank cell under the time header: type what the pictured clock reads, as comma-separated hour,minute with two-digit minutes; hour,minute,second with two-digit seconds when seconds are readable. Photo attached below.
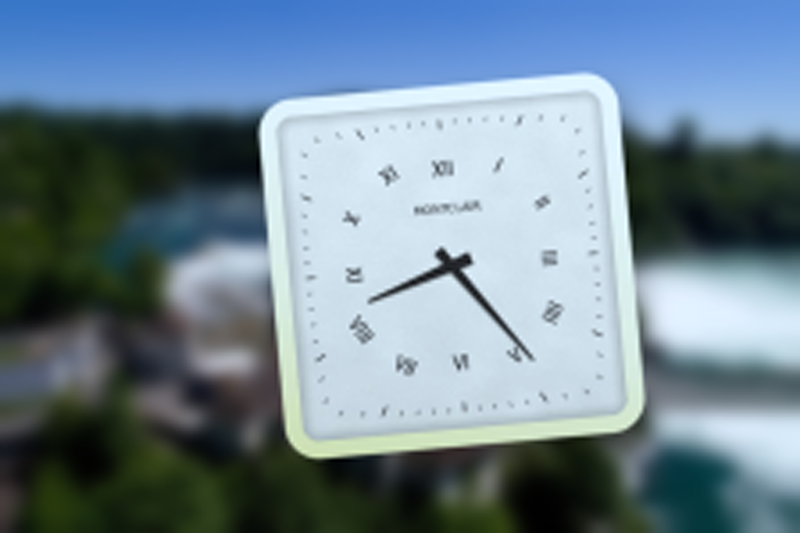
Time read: 8,24
